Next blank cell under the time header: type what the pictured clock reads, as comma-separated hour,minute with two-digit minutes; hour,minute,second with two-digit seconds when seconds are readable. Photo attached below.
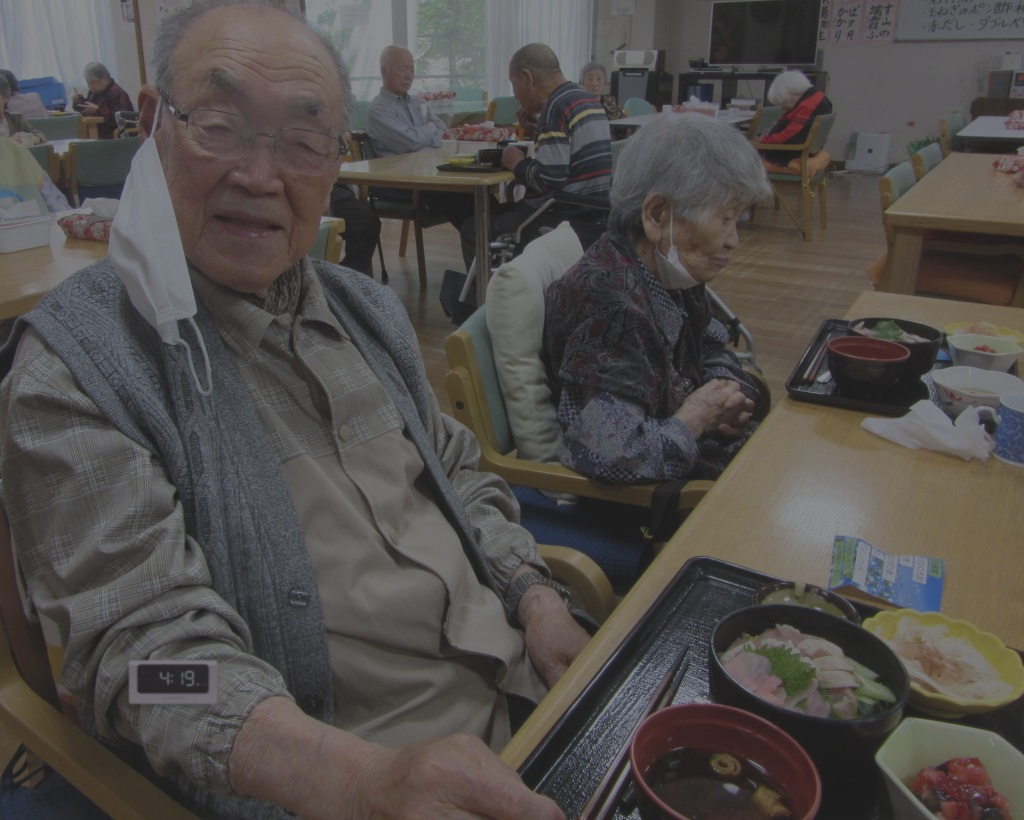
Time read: 4,19
